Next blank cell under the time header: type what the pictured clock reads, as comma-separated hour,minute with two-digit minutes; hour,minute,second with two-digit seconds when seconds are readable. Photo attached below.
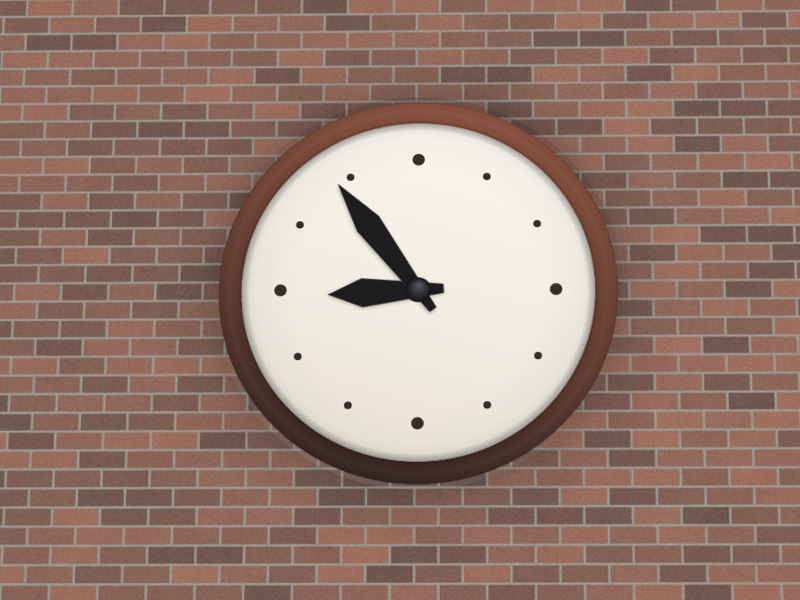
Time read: 8,54
